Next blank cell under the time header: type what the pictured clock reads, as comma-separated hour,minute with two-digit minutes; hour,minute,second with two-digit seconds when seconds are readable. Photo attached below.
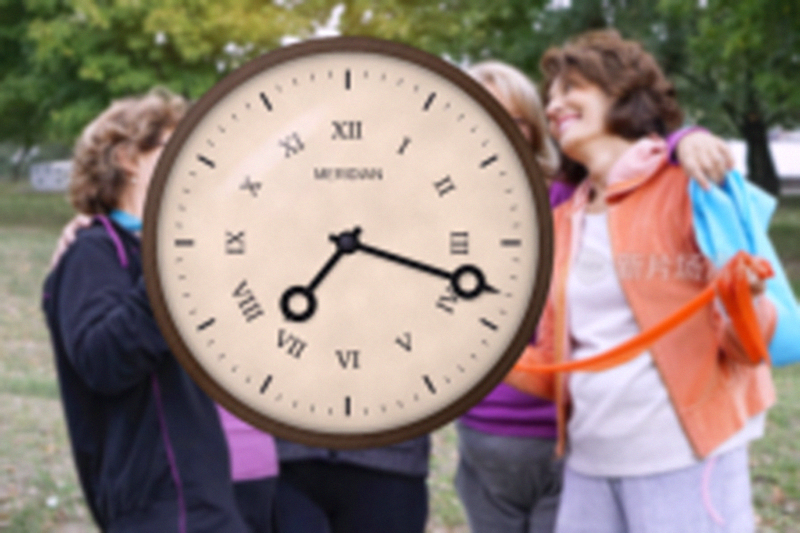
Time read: 7,18
